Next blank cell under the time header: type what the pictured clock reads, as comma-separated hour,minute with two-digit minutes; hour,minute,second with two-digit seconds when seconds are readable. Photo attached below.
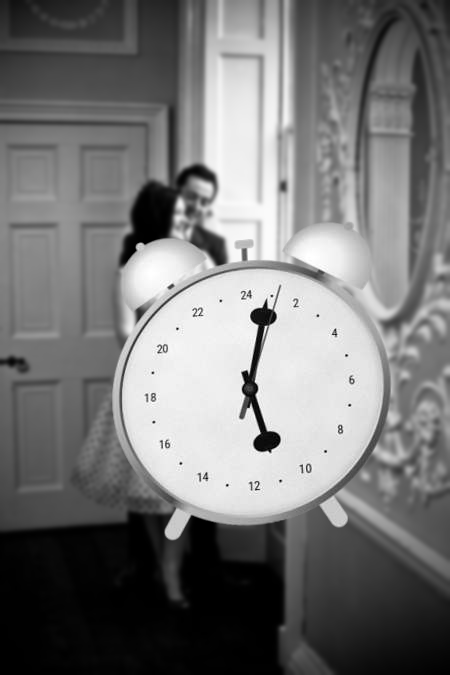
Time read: 11,02,03
